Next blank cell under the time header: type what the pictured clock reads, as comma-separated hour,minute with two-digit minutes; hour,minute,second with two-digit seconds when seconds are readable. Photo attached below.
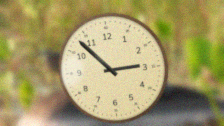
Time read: 2,53
